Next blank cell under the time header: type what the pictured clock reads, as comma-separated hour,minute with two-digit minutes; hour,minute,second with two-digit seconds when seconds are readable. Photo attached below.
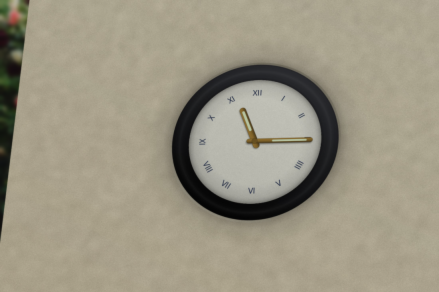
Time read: 11,15
